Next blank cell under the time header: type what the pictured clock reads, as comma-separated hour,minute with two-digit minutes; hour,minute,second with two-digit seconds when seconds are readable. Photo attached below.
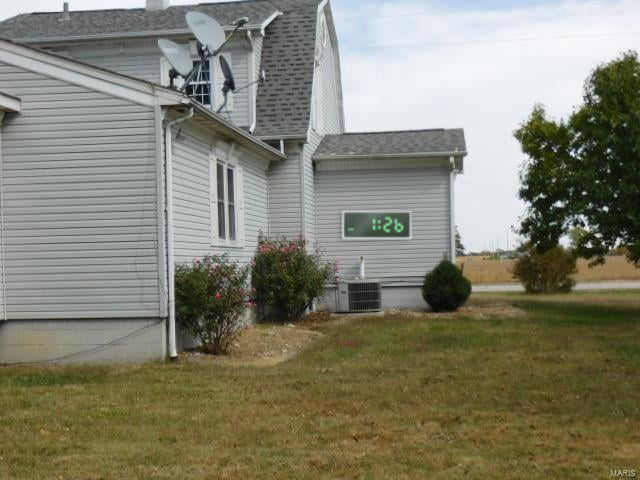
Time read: 1,26
